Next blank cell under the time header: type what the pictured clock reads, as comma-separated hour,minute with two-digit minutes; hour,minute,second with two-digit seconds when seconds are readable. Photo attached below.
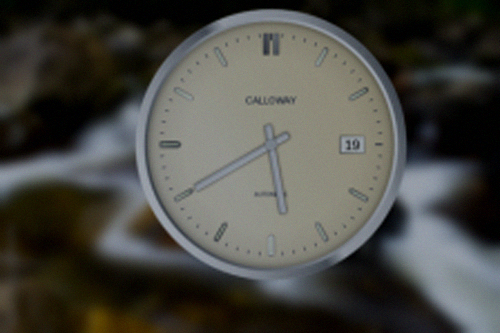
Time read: 5,40
